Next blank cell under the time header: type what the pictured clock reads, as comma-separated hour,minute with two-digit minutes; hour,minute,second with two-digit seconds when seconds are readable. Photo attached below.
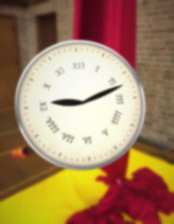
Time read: 9,12
